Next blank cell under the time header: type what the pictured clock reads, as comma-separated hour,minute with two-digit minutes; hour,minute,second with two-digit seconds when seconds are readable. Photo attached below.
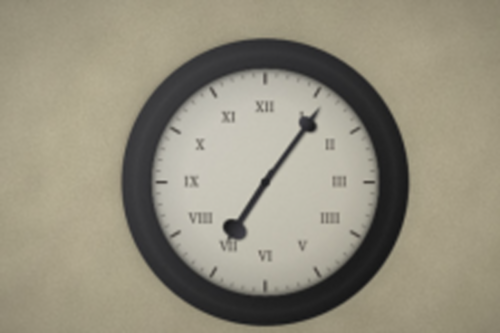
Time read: 7,06
